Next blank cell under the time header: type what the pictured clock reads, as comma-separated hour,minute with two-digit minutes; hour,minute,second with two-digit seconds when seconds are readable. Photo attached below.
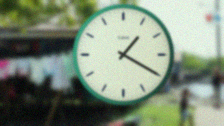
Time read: 1,20
